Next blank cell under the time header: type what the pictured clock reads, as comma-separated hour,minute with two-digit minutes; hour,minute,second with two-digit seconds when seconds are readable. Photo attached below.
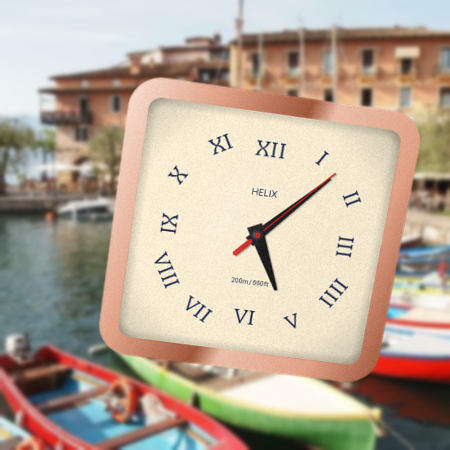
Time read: 5,07,07
